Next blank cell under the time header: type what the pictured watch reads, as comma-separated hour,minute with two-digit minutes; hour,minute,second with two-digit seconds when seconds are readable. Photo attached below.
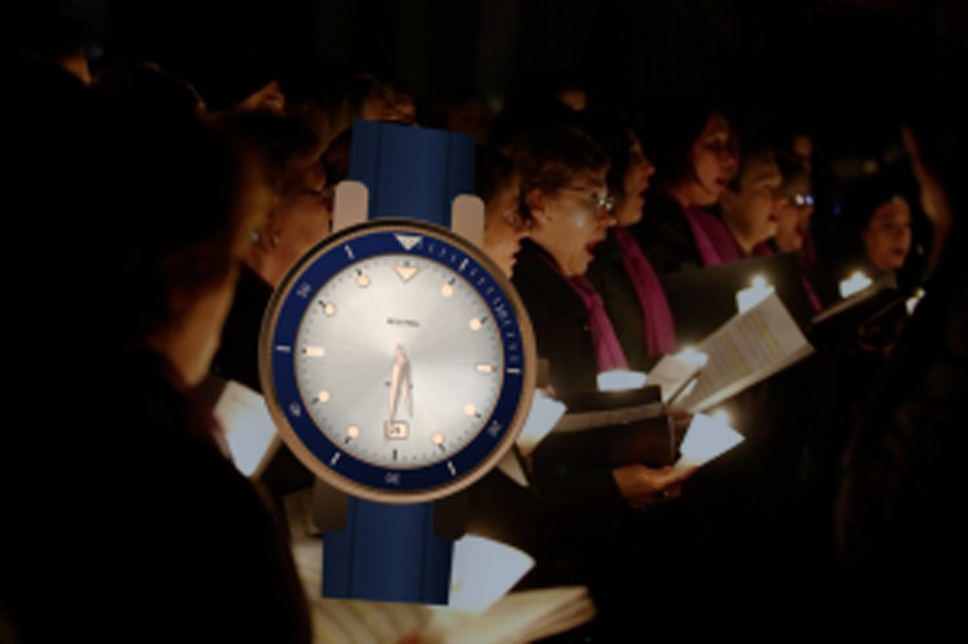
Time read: 5,31
